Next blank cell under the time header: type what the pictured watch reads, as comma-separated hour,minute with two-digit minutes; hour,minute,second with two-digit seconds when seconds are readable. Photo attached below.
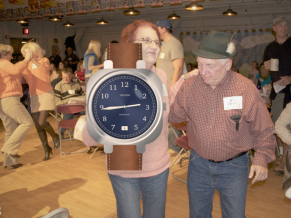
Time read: 2,44
